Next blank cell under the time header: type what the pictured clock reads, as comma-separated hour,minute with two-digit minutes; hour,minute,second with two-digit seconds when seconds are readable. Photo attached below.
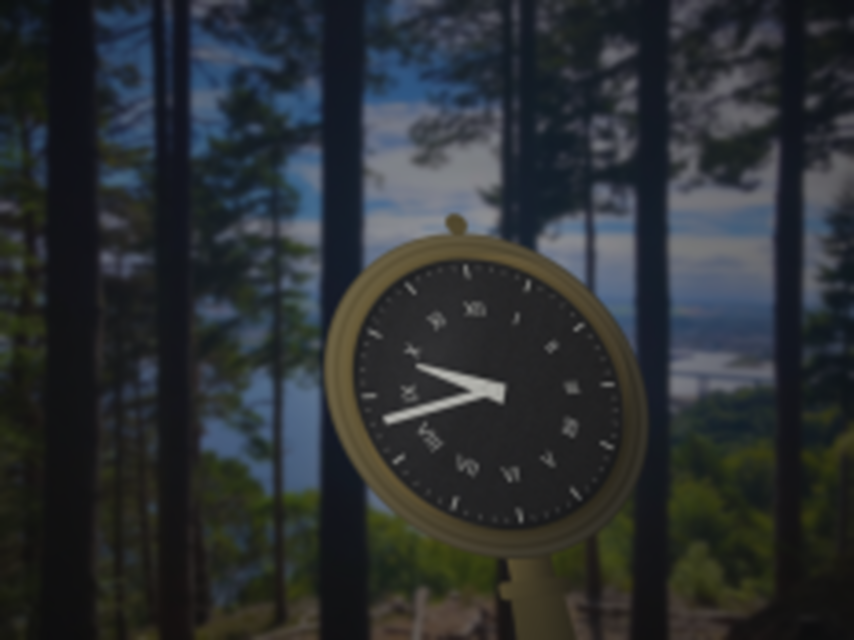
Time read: 9,43
